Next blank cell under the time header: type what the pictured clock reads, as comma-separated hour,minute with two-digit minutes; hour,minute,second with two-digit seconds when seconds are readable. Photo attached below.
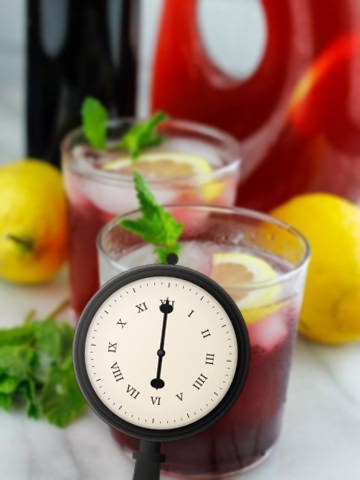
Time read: 6,00
